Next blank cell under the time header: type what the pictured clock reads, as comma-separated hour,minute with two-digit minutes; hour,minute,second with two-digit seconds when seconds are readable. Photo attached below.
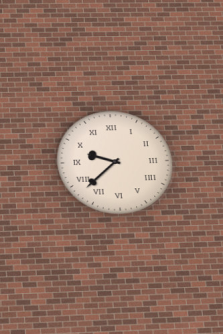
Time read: 9,38
